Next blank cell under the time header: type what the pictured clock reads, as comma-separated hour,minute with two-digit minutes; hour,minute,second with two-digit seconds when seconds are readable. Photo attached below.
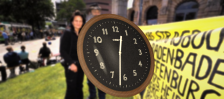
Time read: 12,32
